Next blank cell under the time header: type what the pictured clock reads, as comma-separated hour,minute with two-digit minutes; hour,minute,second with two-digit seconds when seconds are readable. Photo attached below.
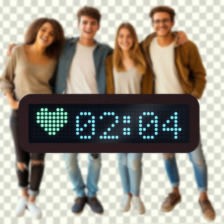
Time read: 2,04
